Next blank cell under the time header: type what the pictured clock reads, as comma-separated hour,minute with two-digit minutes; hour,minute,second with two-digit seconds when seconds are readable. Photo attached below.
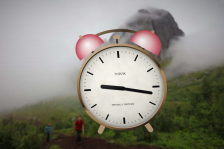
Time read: 9,17
